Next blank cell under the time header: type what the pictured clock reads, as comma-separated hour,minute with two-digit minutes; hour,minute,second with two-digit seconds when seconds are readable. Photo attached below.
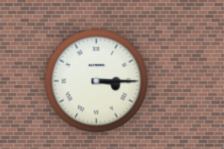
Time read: 3,15
